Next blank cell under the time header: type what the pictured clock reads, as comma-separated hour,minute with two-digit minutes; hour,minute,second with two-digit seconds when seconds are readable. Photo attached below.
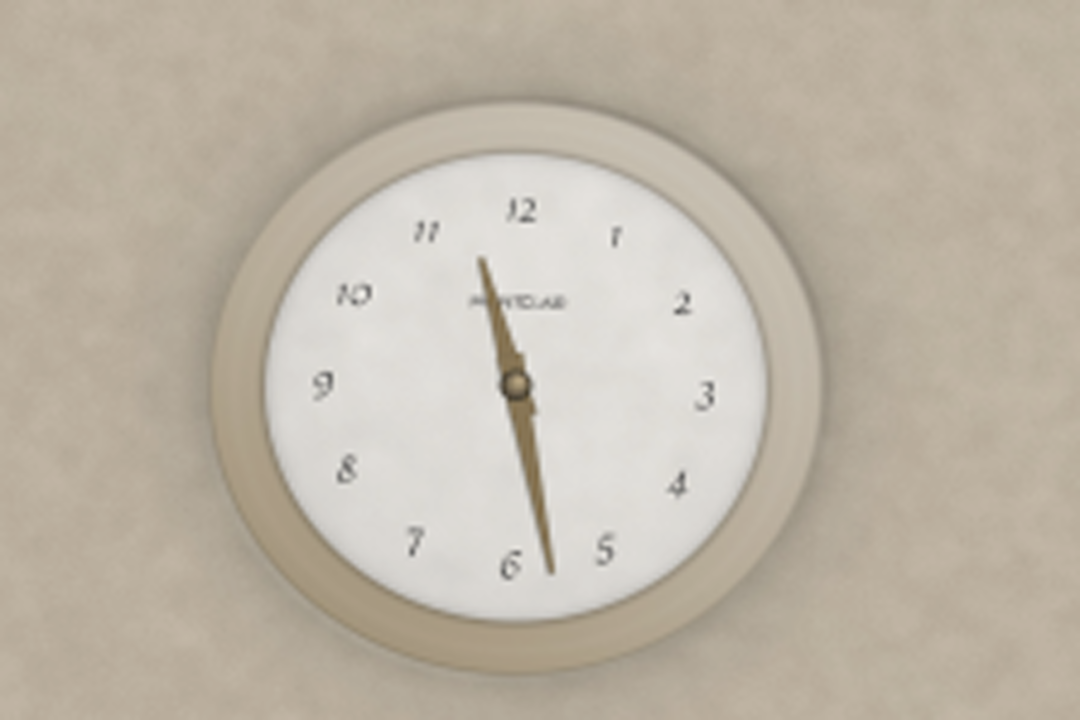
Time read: 11,28
